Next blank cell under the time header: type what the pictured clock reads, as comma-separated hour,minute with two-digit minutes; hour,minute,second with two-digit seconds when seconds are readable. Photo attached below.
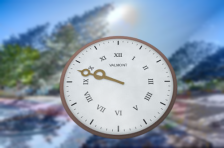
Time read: 9,48
